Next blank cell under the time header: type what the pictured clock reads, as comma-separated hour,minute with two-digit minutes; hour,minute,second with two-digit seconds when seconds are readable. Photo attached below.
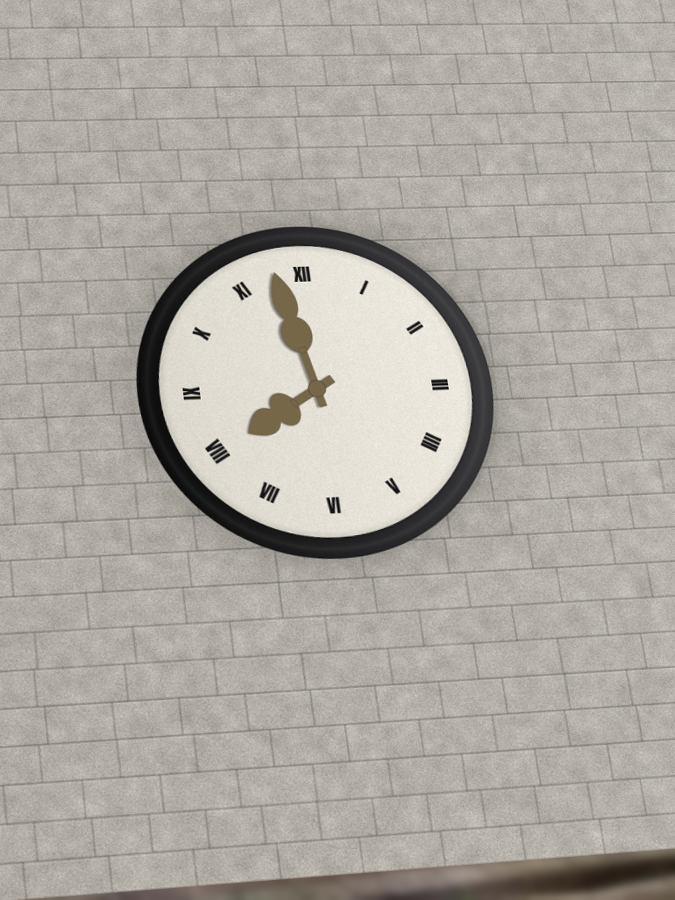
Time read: 7,58
